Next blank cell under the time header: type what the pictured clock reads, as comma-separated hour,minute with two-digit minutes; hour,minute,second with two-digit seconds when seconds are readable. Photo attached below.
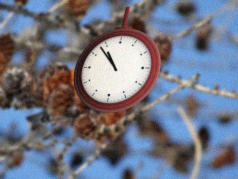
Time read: 10,53
